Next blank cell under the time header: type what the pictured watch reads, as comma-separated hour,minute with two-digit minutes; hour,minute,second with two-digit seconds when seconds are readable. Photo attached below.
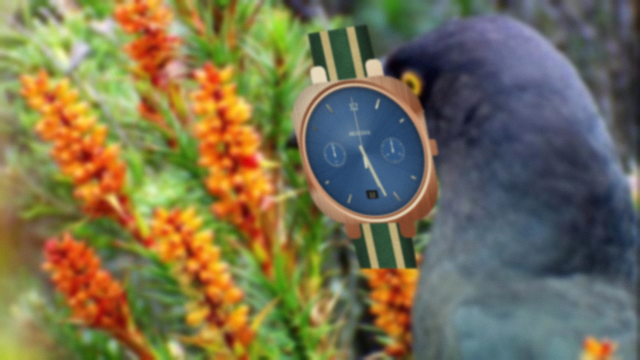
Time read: 5,27
